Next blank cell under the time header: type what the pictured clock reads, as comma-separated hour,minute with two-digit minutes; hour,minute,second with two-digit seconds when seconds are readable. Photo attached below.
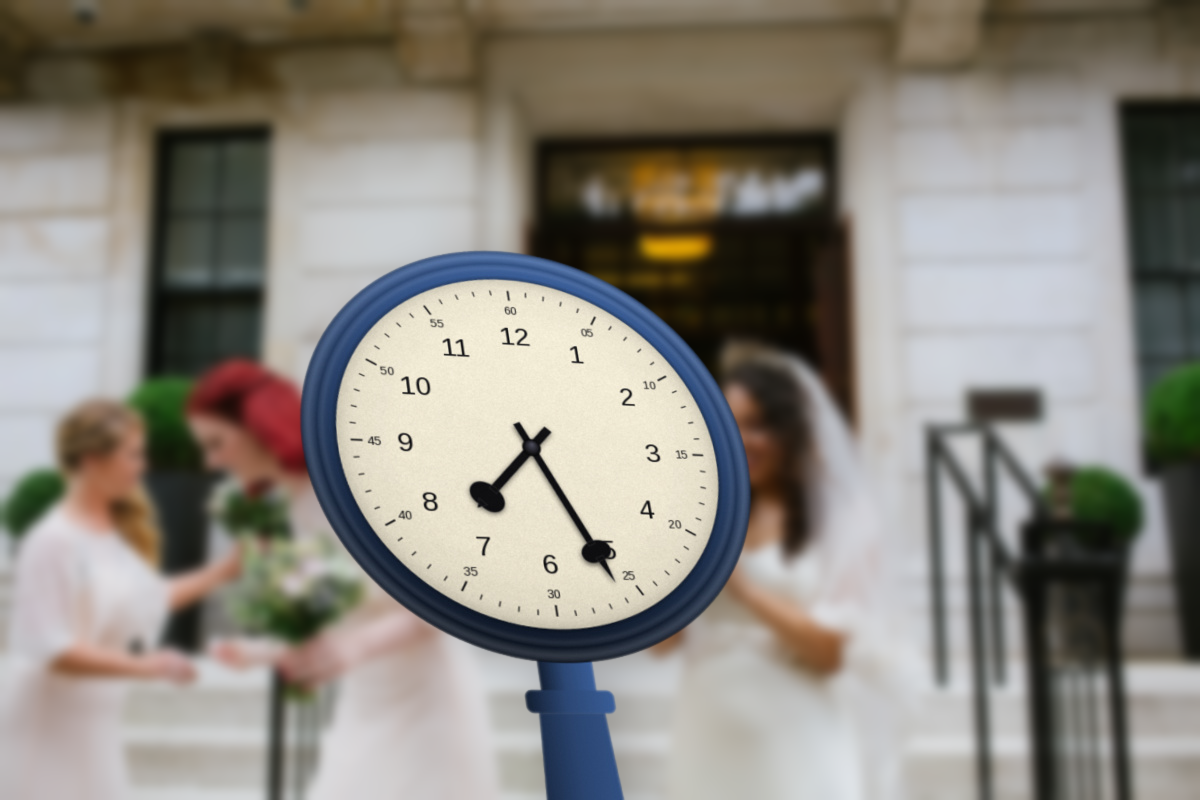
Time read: 7,26
